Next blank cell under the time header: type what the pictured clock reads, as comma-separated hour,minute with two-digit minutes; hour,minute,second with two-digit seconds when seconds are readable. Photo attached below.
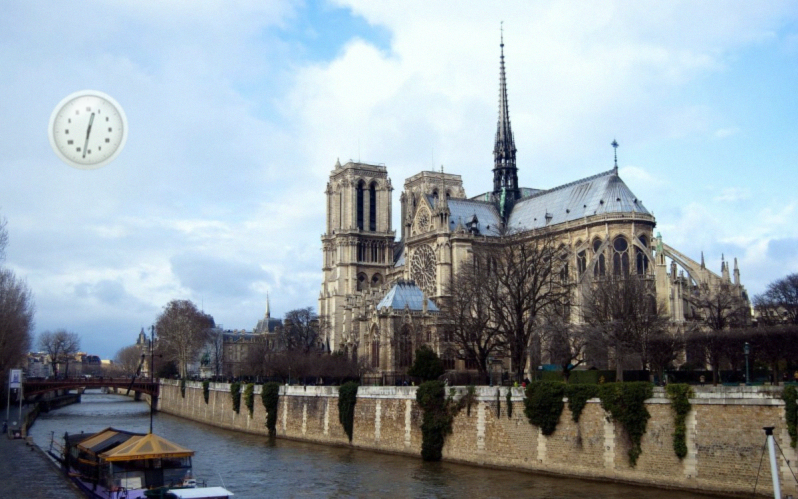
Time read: 12,32
